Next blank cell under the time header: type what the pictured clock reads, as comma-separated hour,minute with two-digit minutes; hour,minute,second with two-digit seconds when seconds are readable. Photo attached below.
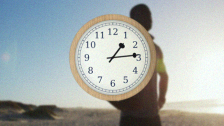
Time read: 1,14
